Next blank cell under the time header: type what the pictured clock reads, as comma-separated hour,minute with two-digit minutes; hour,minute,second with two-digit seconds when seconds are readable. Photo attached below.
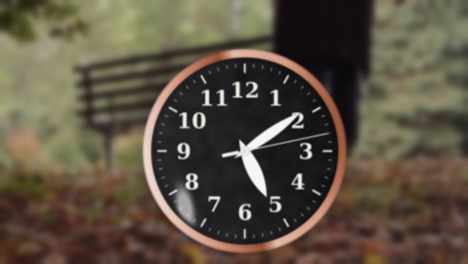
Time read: 5,09,13
